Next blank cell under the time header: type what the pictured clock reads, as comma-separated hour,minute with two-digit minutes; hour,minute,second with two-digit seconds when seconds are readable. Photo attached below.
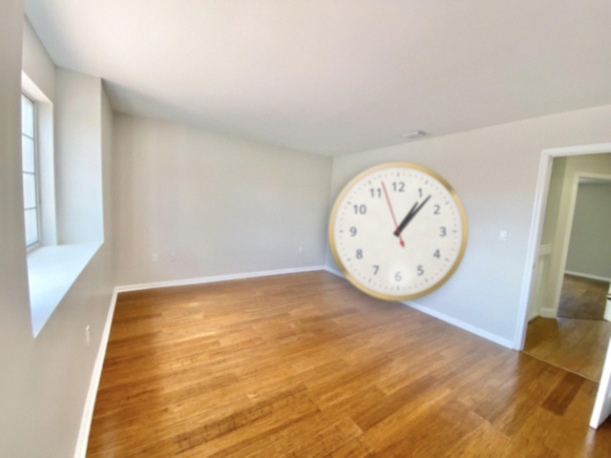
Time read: 1,06,57
